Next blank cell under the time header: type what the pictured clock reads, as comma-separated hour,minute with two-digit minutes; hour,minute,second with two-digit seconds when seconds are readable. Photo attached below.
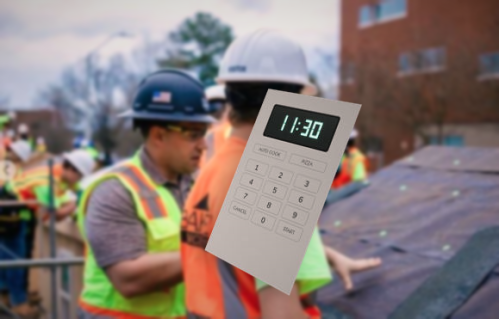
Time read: 11,30
